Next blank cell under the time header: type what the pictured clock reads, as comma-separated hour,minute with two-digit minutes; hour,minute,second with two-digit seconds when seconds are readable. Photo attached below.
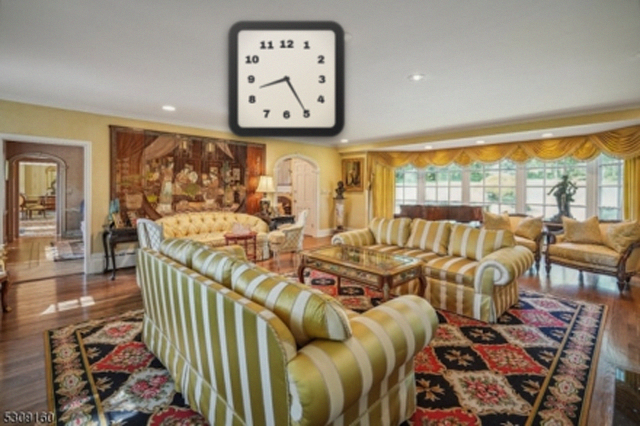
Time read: 8,25
